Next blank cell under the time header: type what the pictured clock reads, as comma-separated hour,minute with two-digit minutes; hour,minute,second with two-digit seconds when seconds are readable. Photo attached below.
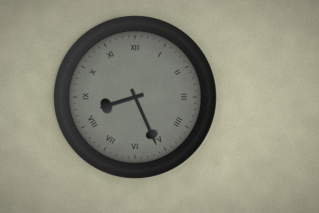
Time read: 8,26
